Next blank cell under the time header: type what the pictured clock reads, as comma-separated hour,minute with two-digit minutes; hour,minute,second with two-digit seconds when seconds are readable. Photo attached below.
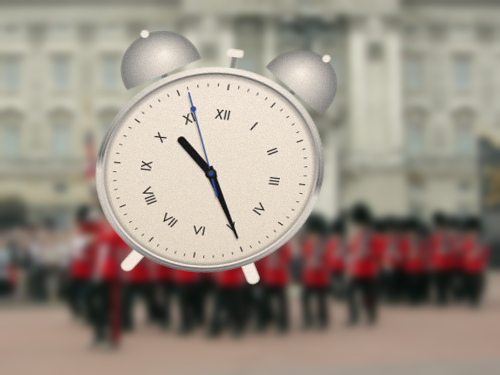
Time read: 10,24,56
